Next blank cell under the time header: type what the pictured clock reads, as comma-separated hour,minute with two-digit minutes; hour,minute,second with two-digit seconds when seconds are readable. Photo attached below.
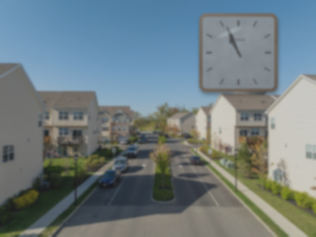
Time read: 10,56
